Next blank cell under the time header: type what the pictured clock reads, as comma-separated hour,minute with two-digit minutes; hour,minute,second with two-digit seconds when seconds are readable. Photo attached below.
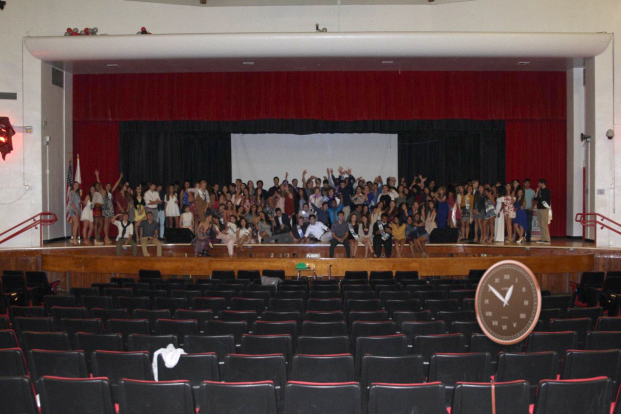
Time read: 12,51
